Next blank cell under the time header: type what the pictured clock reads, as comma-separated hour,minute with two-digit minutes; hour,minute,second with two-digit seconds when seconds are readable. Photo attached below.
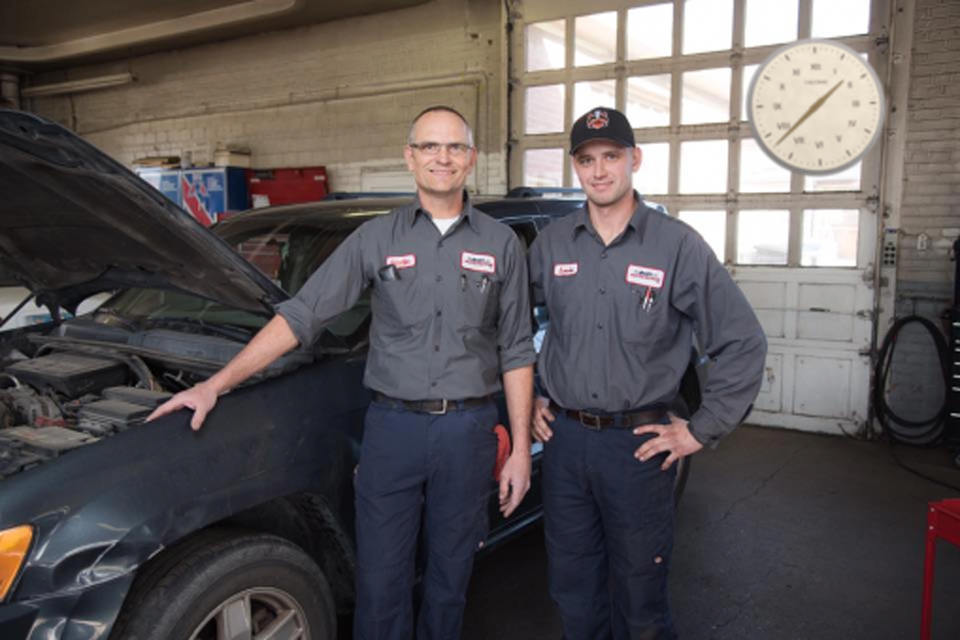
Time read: 1,38
